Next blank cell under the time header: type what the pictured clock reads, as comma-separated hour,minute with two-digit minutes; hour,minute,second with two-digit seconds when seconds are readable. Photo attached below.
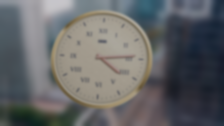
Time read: 4,14
